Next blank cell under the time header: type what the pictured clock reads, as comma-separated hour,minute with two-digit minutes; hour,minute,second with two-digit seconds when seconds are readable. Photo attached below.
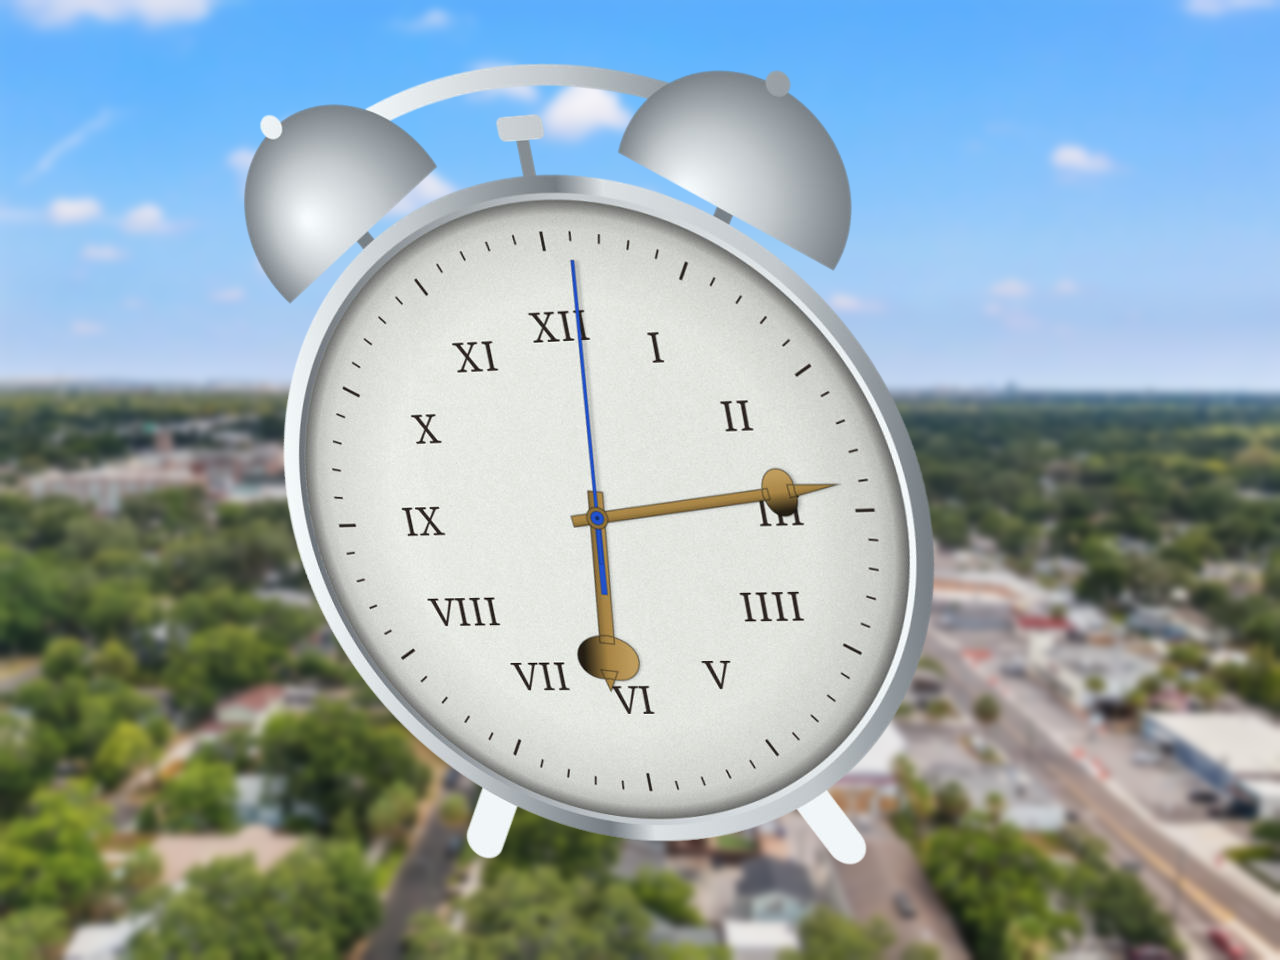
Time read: 6,14,01
